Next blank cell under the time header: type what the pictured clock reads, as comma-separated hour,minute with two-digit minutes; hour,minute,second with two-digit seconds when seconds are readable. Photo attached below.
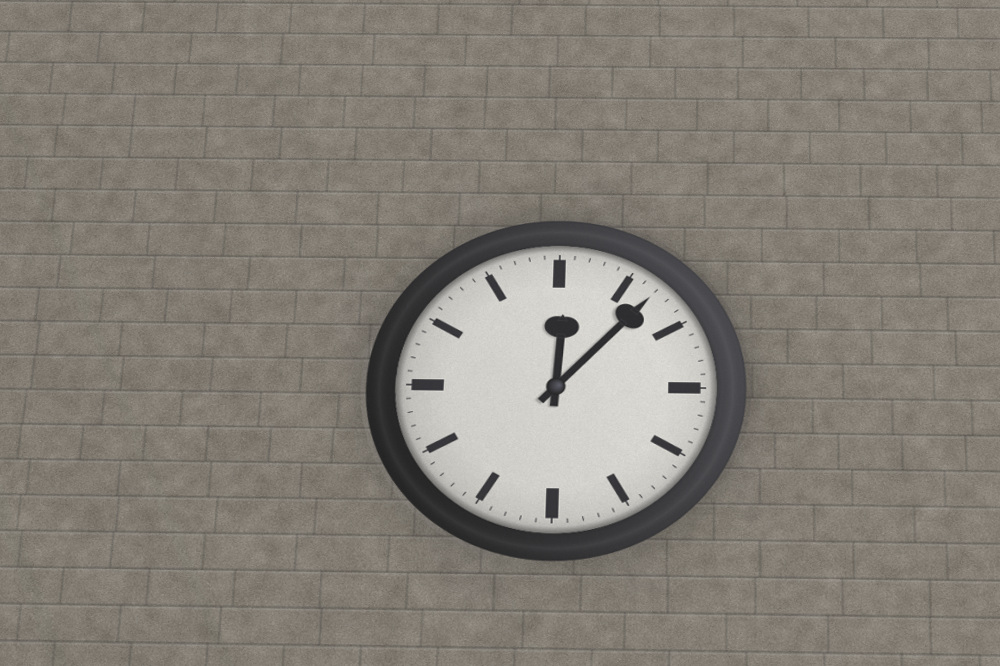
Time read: 12,07
